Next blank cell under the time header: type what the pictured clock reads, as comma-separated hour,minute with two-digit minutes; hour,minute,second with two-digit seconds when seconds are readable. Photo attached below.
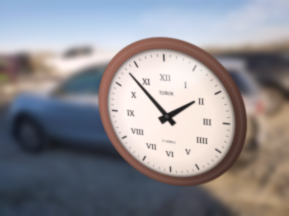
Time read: 1,53
